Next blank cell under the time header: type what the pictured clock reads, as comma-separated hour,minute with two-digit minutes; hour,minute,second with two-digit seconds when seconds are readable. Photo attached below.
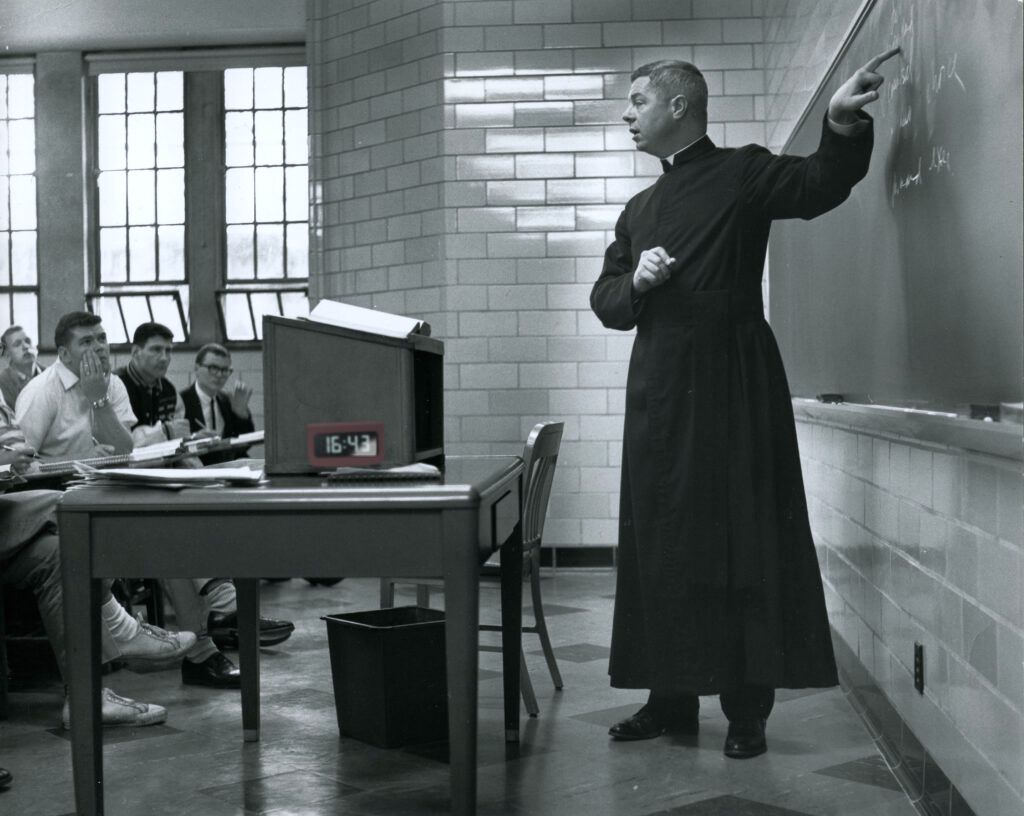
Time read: 16,43
